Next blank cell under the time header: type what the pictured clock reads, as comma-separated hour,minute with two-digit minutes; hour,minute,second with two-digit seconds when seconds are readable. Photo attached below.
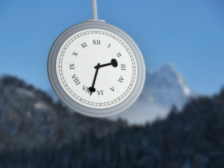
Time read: 2,33
